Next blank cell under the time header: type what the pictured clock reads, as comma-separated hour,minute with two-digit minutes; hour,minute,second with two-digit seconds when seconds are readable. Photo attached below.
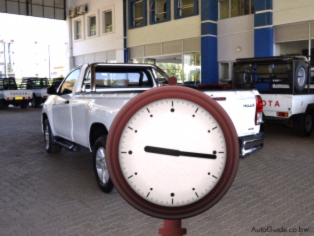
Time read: 9,16
